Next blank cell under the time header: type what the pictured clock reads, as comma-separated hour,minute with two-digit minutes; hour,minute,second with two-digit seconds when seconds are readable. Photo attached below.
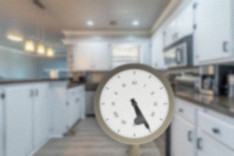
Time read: 5,25
